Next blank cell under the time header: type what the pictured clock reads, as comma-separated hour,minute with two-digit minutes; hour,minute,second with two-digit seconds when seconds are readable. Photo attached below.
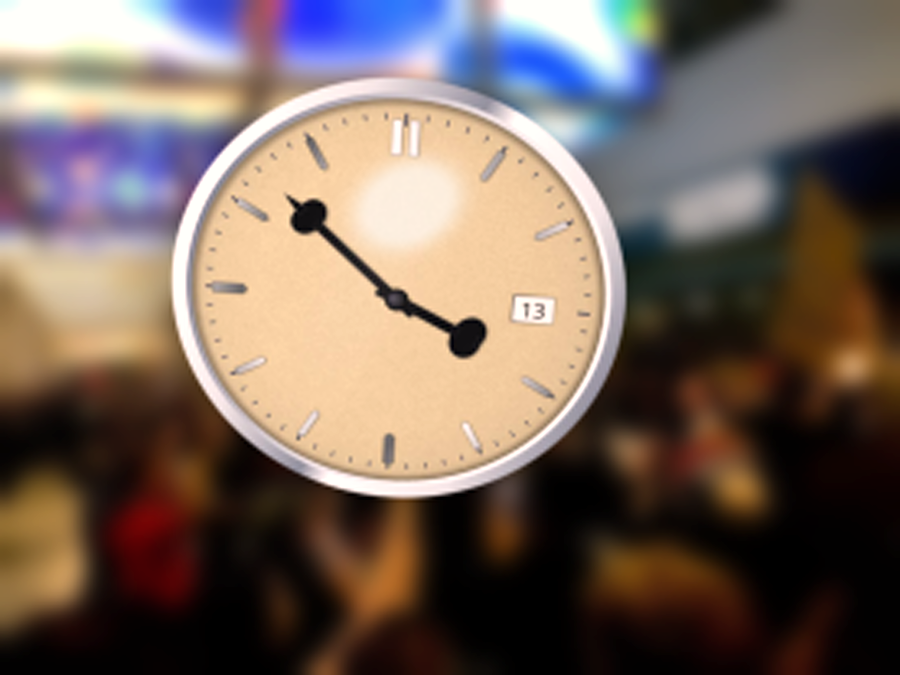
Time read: 3,52
